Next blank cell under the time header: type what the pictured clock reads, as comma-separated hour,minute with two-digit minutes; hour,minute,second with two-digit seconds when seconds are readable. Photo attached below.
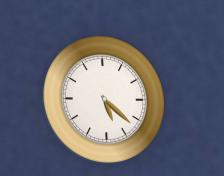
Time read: 5,22
